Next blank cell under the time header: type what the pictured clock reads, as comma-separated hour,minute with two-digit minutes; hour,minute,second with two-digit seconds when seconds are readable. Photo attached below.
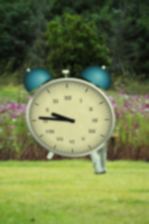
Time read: 9,46
